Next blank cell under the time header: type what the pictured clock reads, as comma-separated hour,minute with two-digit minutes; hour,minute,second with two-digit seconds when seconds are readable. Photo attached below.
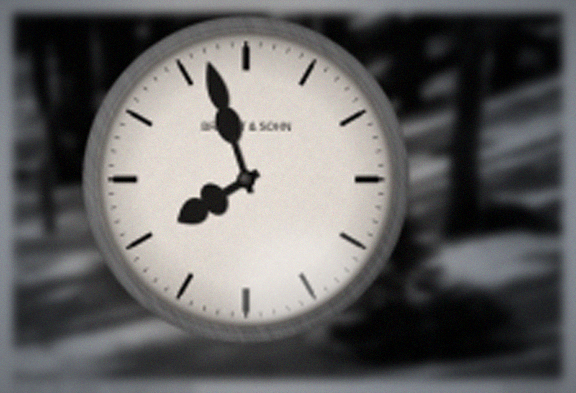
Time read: 7,57
